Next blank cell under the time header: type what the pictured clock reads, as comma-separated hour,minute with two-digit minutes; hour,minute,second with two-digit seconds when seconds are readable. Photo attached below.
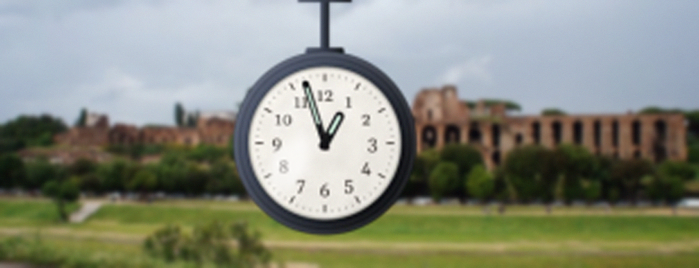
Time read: 12,57
